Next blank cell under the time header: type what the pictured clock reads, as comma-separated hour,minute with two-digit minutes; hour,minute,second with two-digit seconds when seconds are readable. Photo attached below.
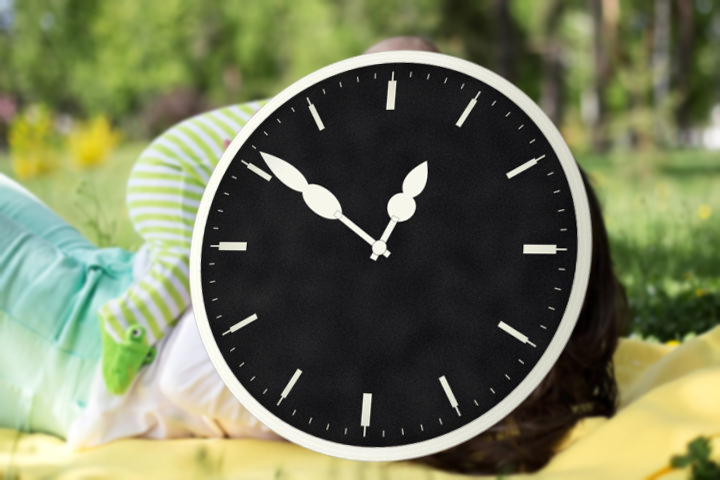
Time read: 12,51
